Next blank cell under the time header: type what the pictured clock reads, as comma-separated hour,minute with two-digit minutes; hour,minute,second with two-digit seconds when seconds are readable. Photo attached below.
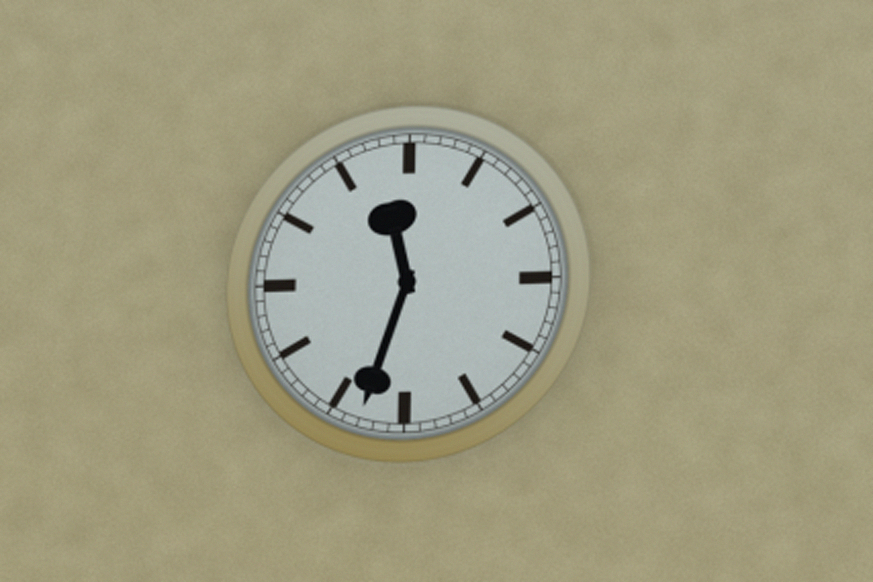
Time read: 11,33
